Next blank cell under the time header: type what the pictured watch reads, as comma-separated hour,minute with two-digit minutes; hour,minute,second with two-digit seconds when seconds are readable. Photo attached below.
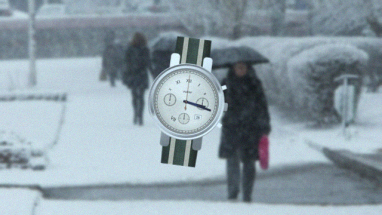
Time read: 3,17
